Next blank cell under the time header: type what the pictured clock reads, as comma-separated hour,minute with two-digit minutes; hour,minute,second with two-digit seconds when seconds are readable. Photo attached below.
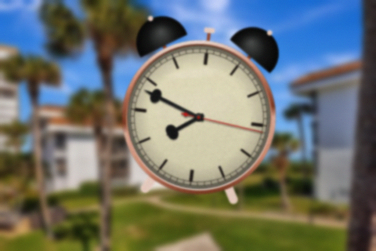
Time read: 7,48,16
